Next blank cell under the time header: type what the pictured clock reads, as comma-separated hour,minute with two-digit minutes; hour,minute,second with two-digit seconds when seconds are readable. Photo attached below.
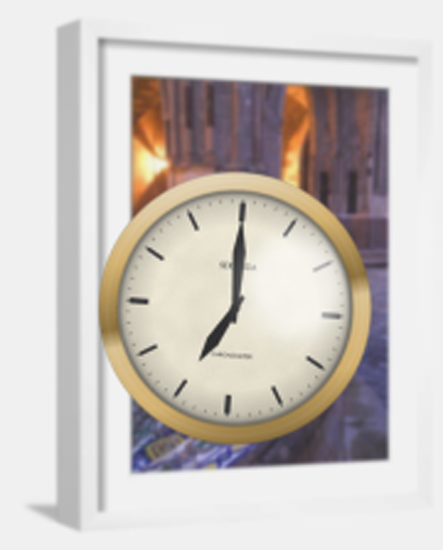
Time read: 7,00
